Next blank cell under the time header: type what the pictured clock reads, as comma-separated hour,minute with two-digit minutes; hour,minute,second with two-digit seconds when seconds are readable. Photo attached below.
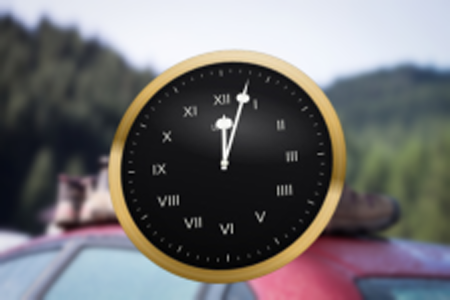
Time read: 12,03
